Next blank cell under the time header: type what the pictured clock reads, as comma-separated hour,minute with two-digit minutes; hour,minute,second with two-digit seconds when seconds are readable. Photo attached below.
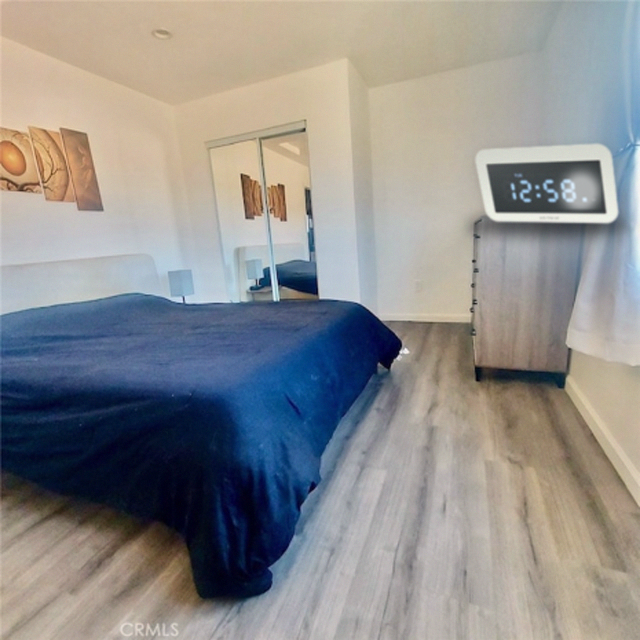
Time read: 12,58
